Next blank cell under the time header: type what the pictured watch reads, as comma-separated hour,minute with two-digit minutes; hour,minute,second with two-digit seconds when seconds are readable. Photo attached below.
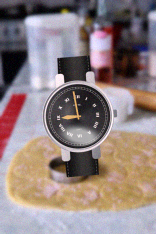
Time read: 8,59
